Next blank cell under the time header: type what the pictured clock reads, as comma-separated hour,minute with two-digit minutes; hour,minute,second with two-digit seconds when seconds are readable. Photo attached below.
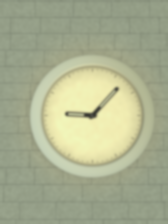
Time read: 9,07
